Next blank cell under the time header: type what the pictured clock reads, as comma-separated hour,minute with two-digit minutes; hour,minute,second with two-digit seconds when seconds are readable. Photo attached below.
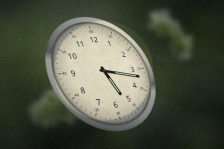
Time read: 5,17
